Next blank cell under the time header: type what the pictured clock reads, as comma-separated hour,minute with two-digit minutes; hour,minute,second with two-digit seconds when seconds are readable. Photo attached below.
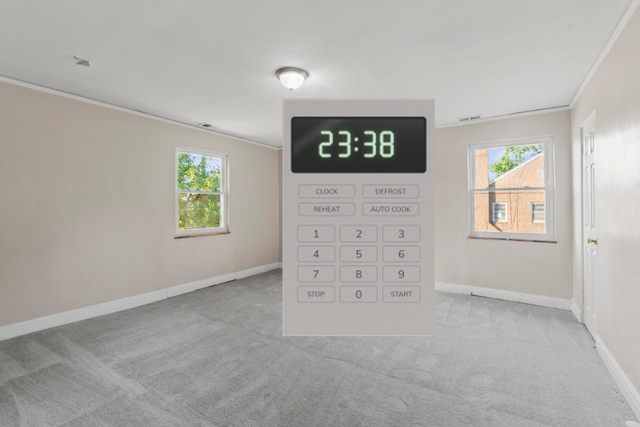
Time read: 23,38
